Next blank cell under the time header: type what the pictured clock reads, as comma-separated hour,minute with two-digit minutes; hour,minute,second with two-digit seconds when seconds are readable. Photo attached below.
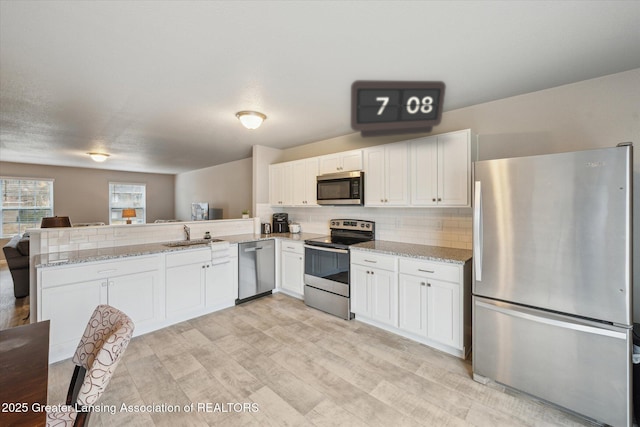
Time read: 7,08
